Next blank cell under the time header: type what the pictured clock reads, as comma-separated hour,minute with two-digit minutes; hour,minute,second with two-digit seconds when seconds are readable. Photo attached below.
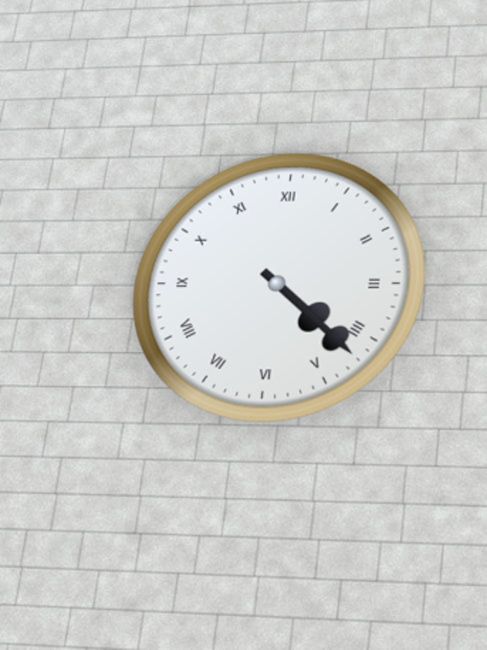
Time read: 4,22
